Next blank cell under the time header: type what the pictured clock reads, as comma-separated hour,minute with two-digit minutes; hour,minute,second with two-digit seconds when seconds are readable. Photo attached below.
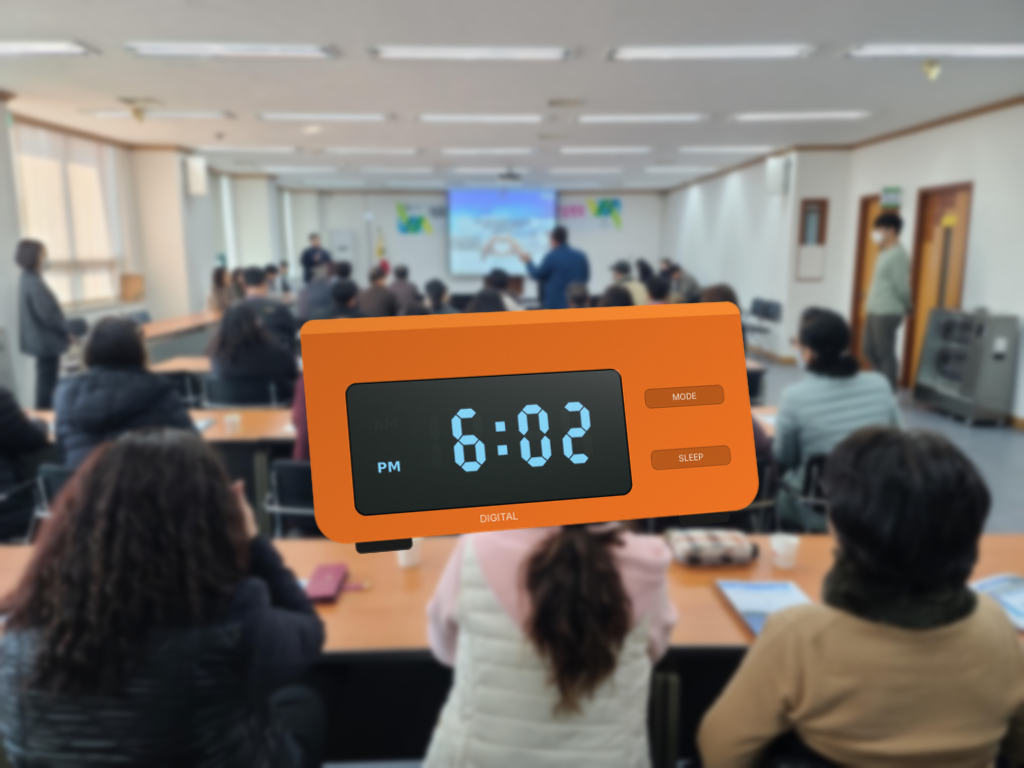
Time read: 6,02
